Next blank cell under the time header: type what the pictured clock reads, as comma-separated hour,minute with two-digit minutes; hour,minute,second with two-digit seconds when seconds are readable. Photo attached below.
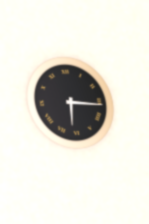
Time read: 6,16
